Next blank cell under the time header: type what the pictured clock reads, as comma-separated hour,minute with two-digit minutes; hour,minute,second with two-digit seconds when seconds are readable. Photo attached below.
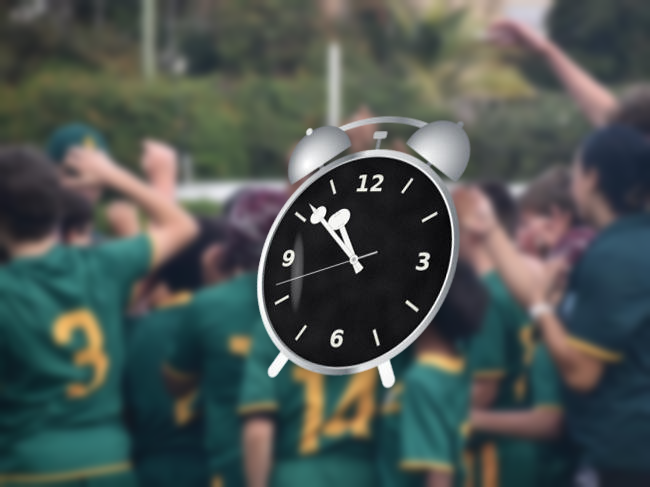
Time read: 10,51,42
